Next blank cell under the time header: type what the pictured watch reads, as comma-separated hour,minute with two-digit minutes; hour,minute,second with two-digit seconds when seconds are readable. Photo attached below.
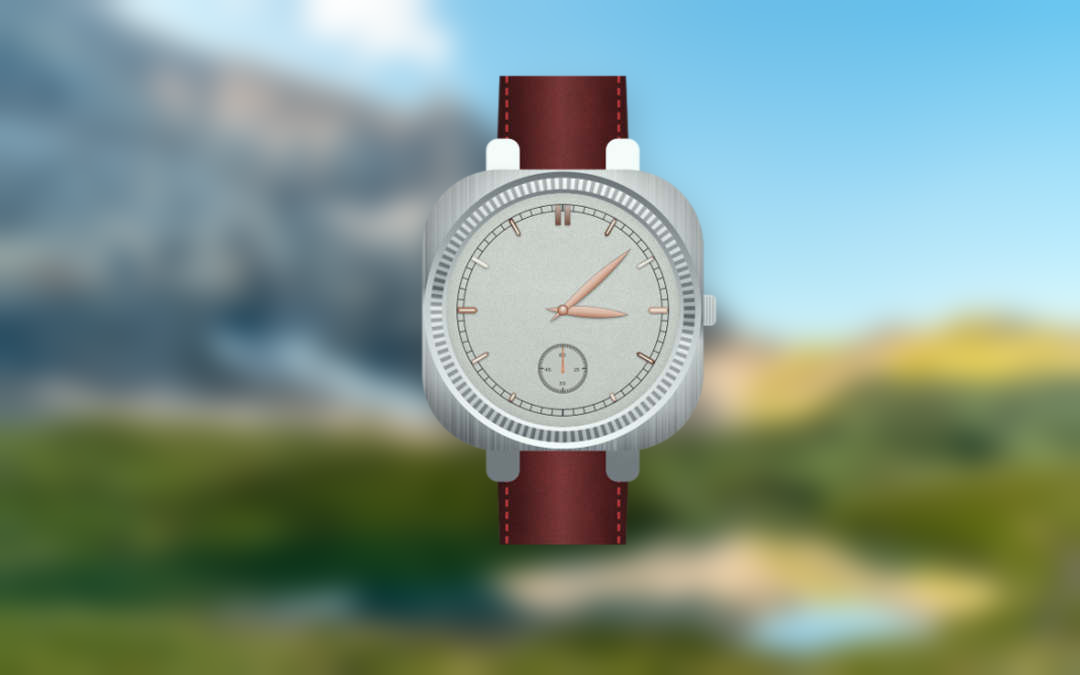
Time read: 3,08
